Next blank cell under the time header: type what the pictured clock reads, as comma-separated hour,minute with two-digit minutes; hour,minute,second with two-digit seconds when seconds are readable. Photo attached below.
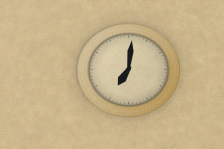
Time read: 7,01
